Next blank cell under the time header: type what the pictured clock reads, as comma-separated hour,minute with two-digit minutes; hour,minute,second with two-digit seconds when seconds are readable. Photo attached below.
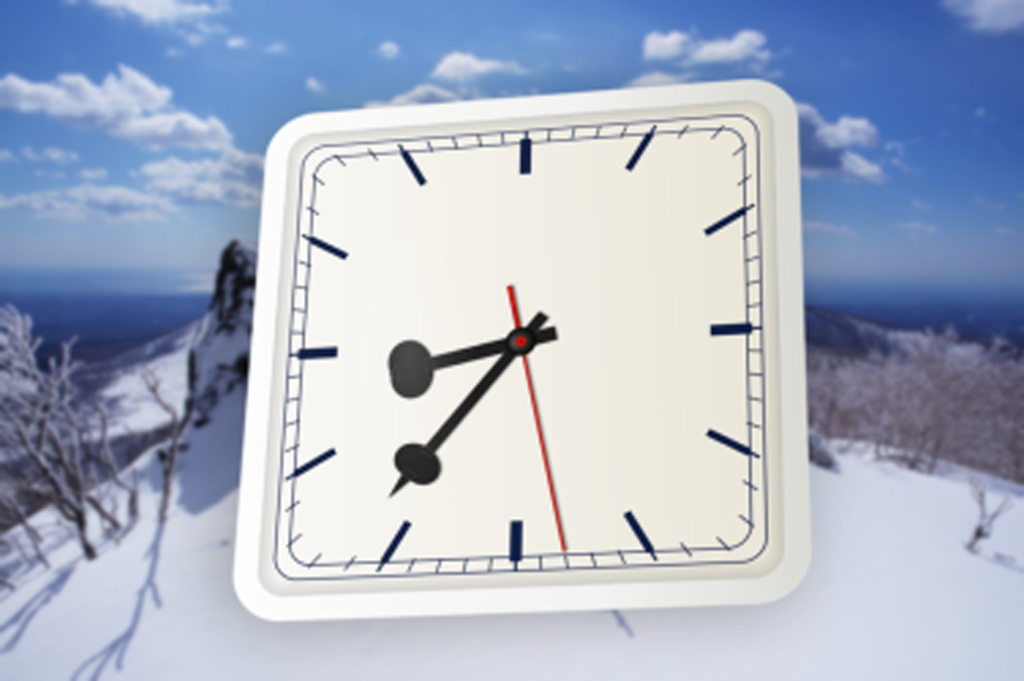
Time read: 8,36,28
